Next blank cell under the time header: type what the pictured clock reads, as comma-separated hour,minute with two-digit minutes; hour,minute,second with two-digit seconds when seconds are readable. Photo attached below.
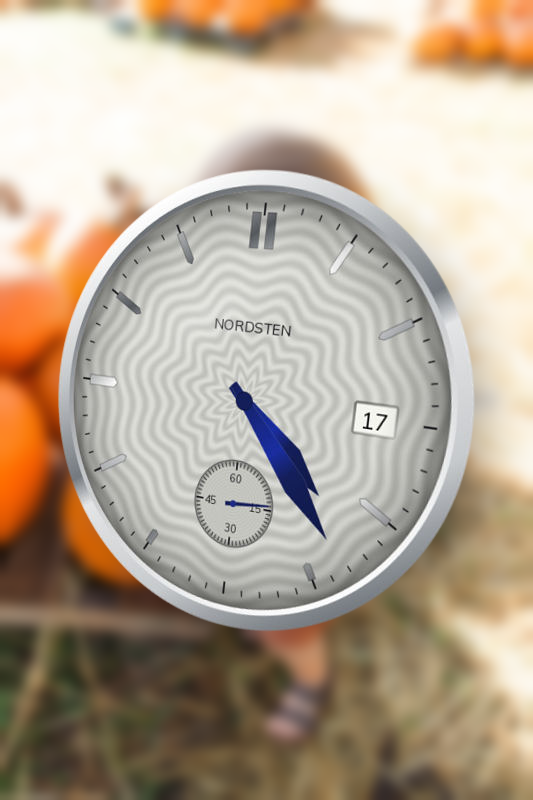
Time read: 4,23,14
